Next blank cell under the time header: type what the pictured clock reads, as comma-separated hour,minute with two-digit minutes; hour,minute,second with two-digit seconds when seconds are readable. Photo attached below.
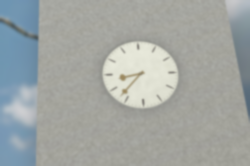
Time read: 8,37
